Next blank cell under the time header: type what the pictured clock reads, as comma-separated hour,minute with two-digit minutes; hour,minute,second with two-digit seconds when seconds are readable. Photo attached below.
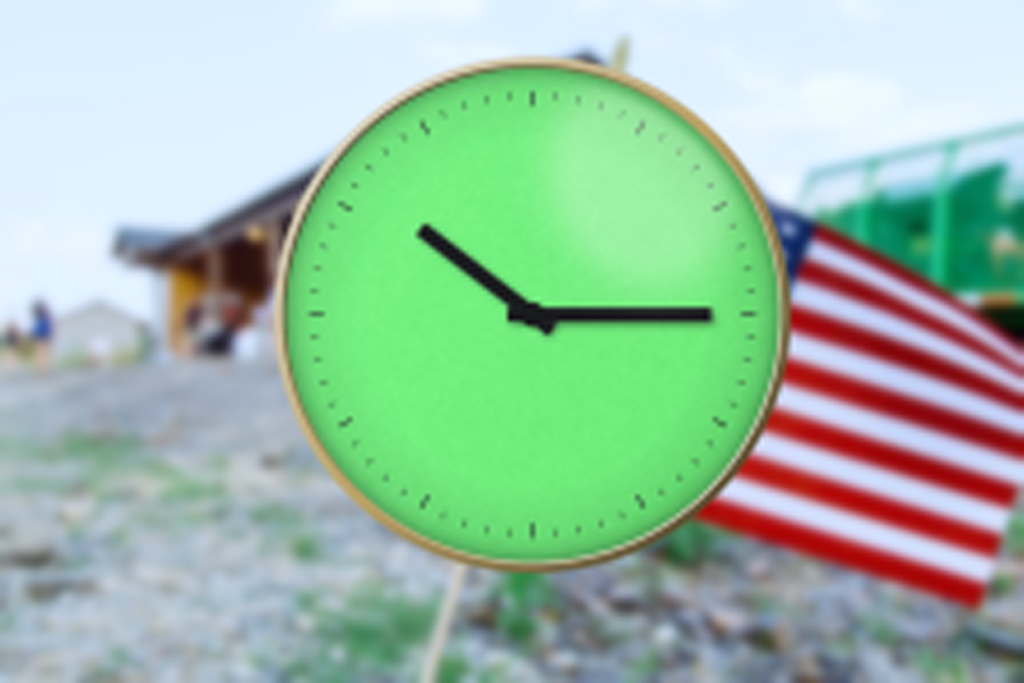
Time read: 10,15
